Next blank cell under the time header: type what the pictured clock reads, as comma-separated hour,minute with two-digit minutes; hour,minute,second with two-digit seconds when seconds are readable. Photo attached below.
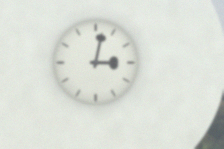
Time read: 3,02
